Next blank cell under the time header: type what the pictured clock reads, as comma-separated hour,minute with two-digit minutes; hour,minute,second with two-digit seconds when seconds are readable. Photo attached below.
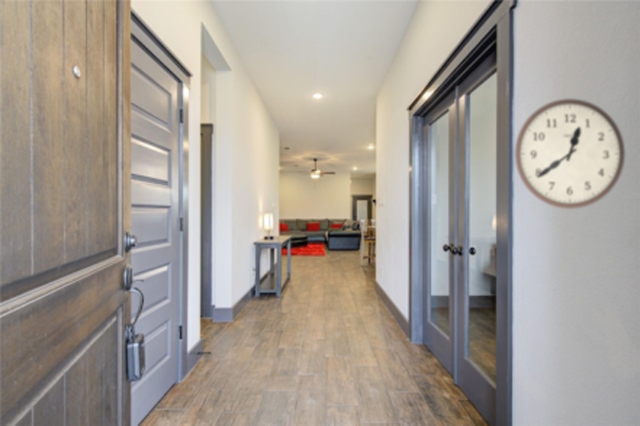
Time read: 12,39
